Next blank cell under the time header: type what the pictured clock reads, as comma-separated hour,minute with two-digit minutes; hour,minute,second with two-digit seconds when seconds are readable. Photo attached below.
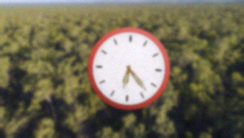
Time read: 6,23
